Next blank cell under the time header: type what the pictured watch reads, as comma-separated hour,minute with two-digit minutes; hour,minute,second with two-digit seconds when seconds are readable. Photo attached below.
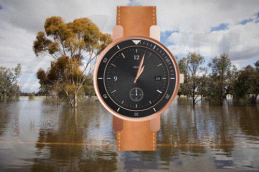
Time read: 1,03
